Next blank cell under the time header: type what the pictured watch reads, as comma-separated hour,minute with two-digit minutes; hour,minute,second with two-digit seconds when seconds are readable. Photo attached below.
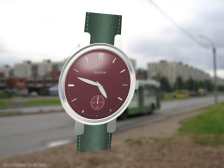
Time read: 4,48
